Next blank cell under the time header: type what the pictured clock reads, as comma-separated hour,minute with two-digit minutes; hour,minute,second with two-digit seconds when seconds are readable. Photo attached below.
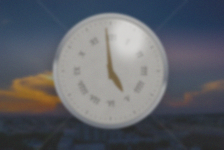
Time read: 4,59
